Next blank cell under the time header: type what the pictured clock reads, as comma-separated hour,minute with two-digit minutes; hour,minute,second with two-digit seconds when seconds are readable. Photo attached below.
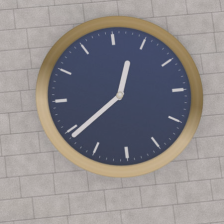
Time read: 12,39
